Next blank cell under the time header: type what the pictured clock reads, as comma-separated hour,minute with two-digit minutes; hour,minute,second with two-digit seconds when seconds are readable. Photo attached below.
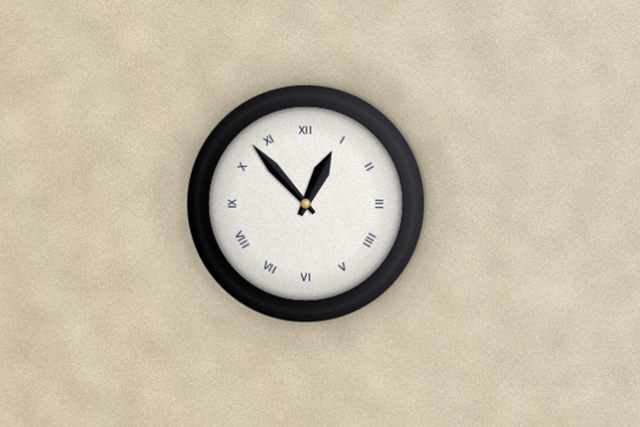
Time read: 12,53
